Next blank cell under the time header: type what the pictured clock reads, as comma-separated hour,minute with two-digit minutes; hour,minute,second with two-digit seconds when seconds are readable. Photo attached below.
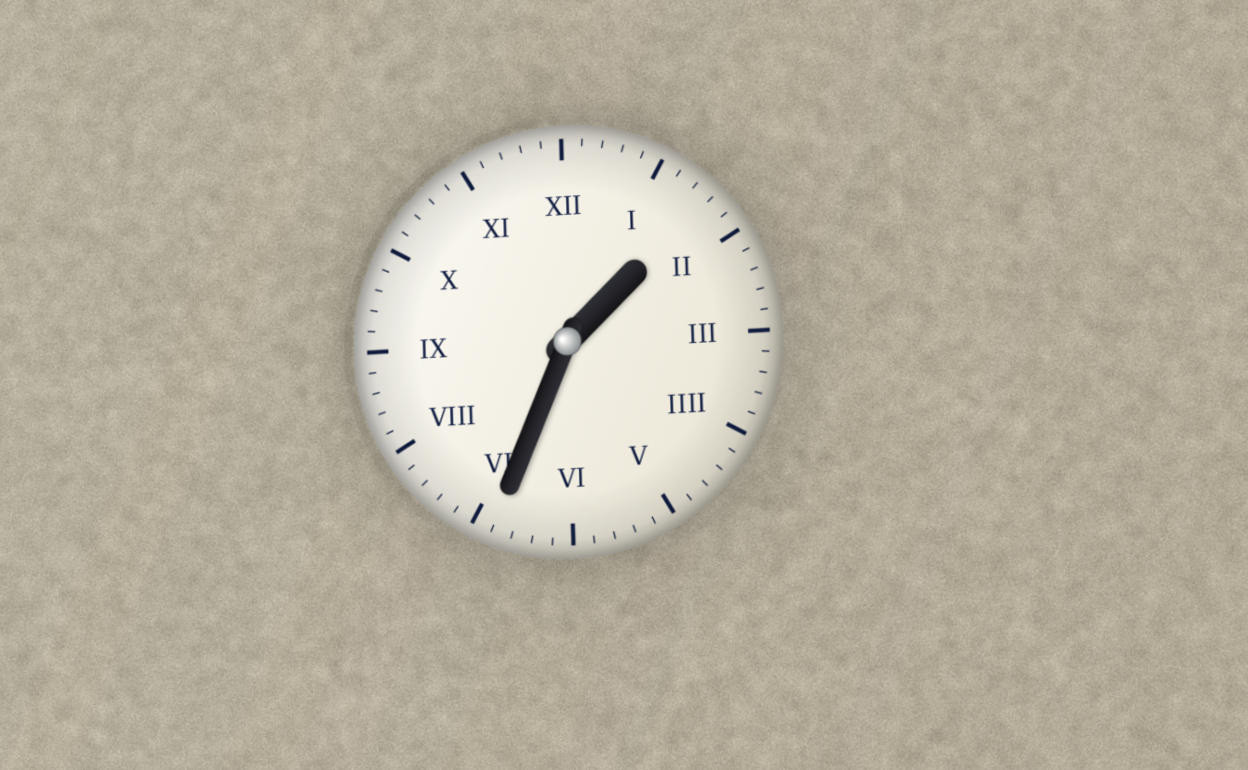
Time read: 1,34
